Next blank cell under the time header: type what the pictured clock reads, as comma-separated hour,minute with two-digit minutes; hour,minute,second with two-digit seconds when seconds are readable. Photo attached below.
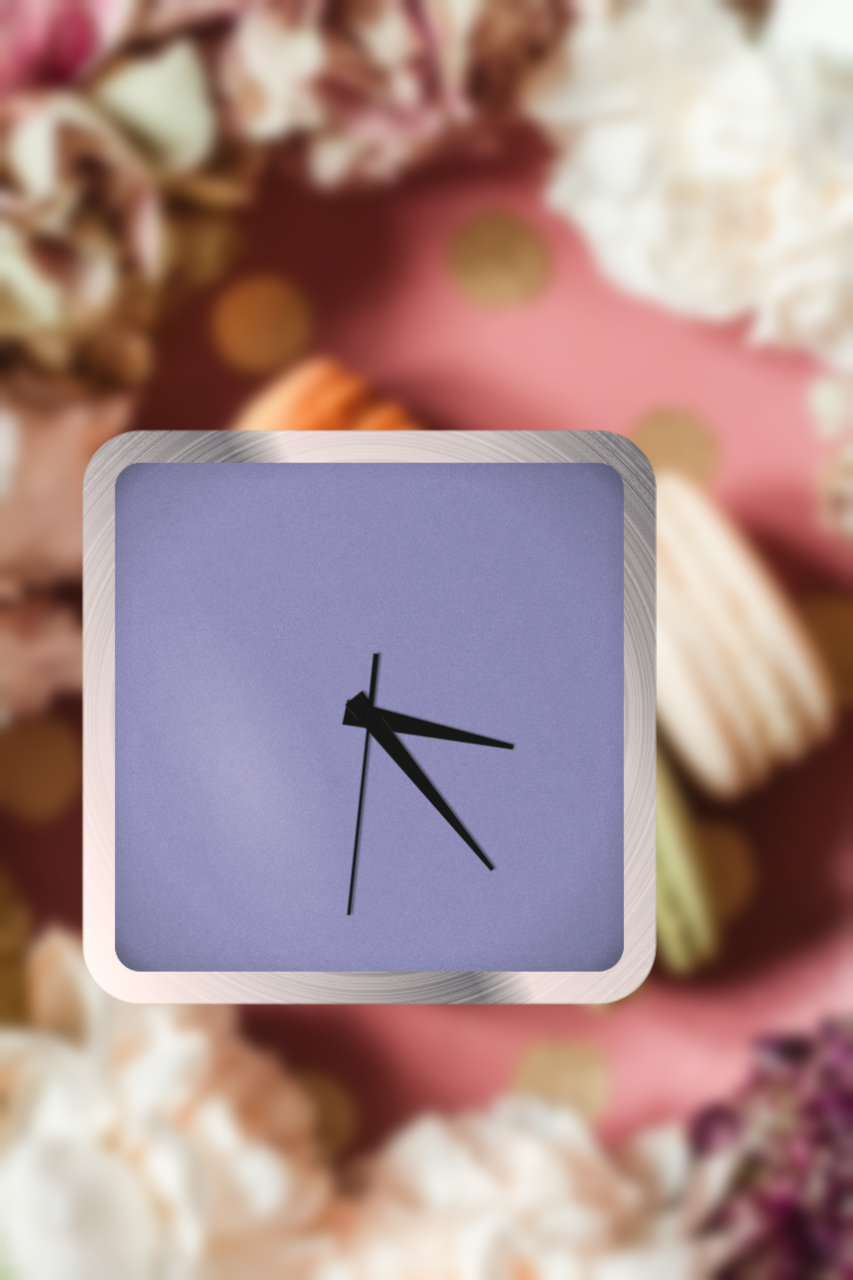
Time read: 3,23,31
